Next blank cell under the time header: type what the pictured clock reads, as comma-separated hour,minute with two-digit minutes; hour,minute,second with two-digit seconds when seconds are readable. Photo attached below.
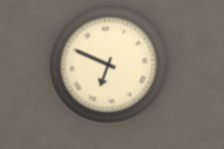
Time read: 6,50
